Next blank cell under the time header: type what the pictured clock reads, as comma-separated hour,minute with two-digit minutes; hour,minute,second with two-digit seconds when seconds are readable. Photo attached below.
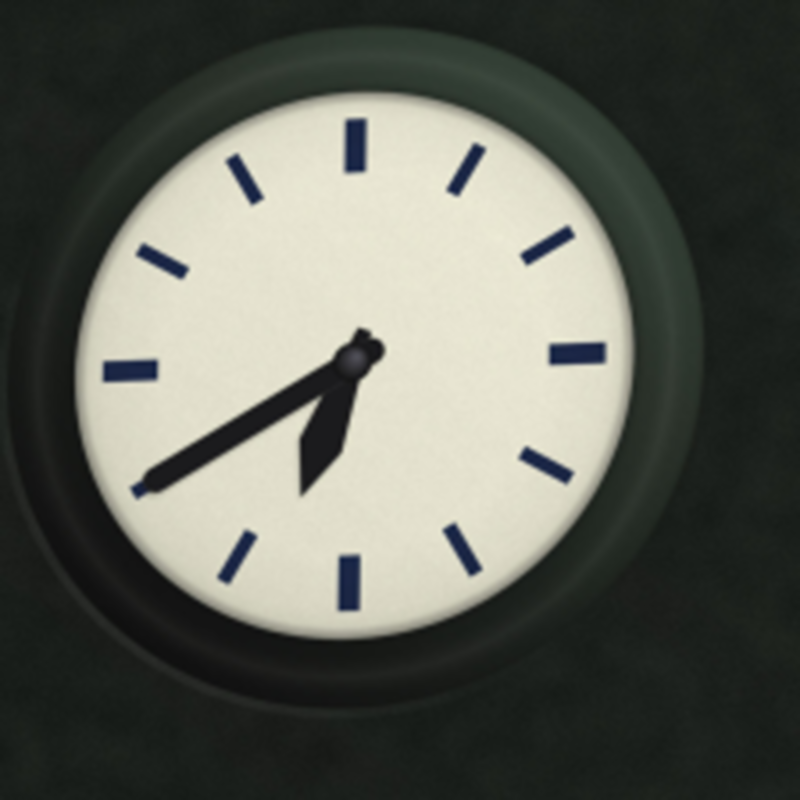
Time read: 6,40
